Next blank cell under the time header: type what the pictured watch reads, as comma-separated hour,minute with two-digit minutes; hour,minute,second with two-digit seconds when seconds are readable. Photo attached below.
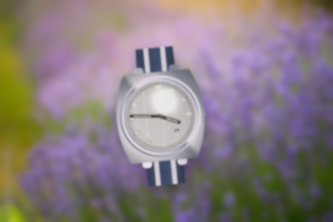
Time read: 3,46
